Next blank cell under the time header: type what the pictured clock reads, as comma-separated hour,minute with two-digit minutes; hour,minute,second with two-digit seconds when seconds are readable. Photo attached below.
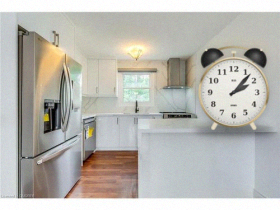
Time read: 2,07
